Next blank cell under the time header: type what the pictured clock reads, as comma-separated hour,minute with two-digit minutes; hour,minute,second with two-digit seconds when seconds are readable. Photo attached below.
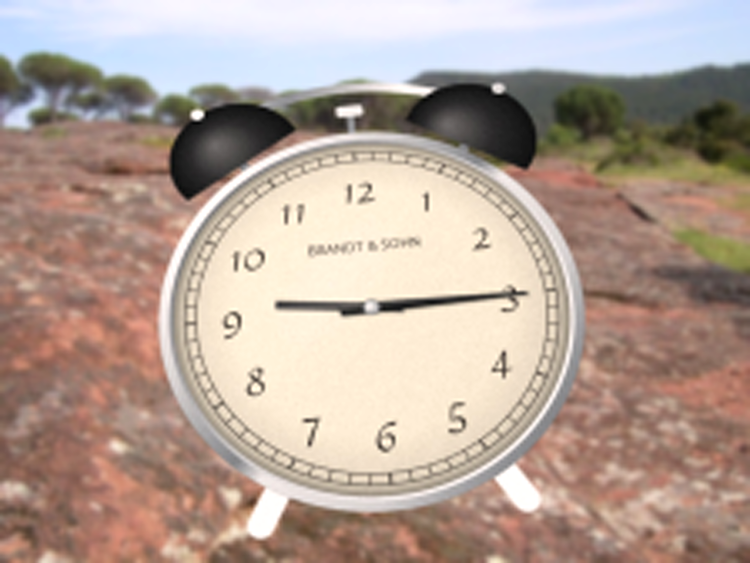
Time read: 9,15
